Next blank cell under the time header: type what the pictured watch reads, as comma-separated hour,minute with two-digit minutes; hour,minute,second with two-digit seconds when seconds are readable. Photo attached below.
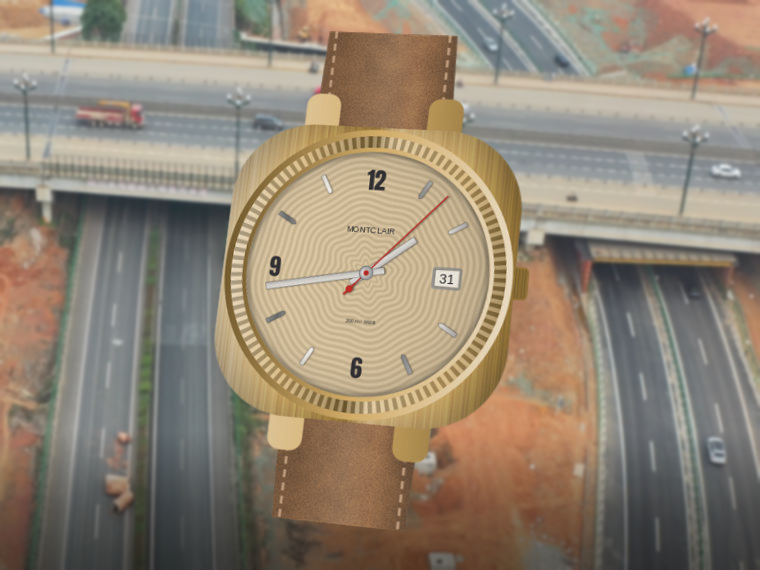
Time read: 1,43,07
